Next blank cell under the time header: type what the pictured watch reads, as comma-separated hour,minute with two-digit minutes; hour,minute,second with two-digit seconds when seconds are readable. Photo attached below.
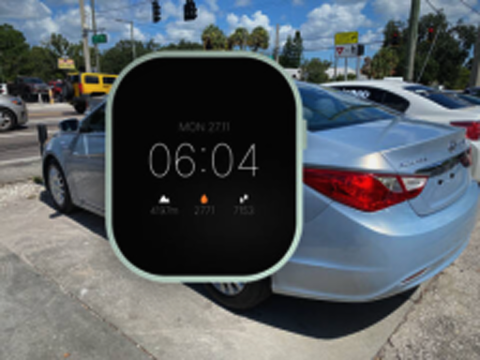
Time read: 6,04
